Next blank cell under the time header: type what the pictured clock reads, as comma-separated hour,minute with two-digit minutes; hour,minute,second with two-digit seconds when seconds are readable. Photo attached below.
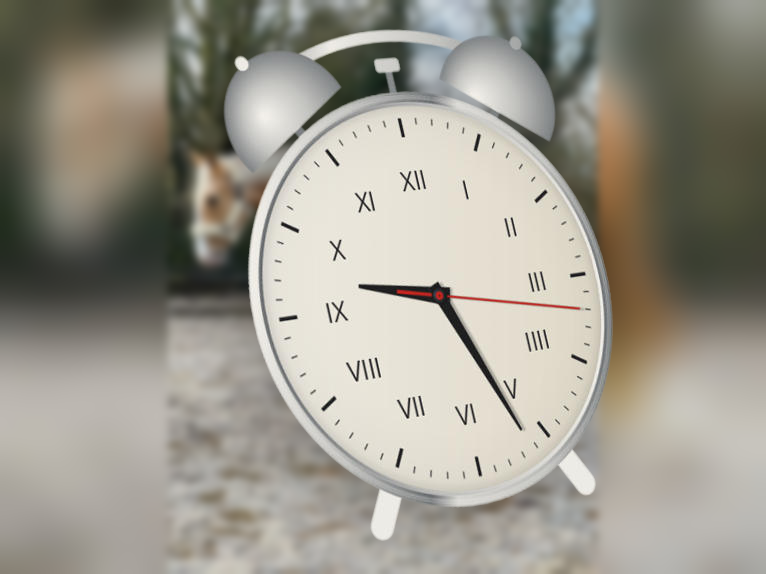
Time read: 9,26,17
